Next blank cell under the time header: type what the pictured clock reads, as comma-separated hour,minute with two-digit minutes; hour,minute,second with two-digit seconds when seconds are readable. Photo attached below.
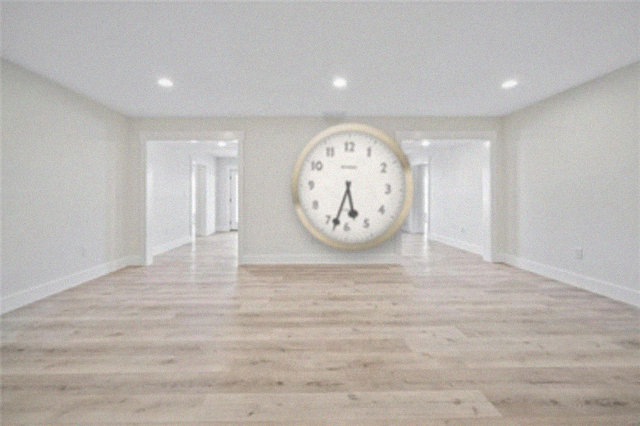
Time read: 5,33
